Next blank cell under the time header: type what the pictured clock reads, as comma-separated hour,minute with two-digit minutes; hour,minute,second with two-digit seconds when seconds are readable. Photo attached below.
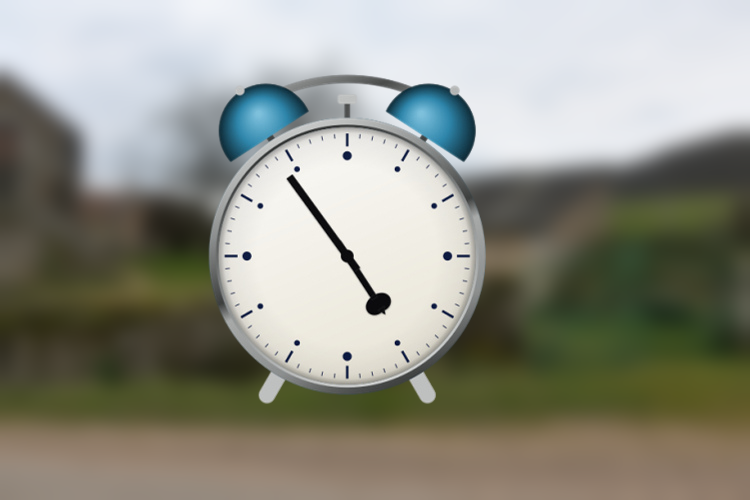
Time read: 4,54
